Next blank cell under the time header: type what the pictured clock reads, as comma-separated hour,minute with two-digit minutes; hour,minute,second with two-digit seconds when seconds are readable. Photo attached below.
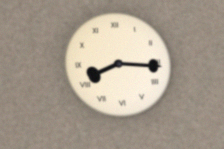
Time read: 8,16
